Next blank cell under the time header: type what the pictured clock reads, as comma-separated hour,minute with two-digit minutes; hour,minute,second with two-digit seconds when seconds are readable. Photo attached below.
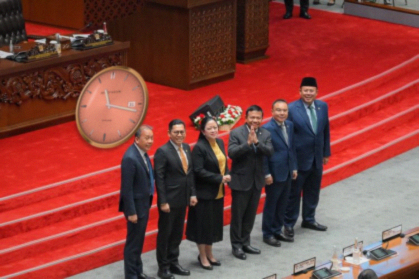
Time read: 11,17
